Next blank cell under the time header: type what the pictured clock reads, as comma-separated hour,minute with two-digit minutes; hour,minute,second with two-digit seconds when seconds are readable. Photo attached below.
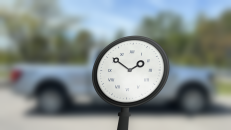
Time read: 1,51
